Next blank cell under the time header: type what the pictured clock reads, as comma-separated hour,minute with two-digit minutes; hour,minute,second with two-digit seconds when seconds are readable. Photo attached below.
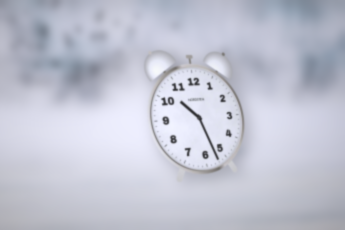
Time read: 10,27
